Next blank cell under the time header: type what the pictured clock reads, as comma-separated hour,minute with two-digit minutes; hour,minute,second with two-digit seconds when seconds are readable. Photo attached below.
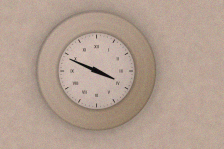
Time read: 3,49
